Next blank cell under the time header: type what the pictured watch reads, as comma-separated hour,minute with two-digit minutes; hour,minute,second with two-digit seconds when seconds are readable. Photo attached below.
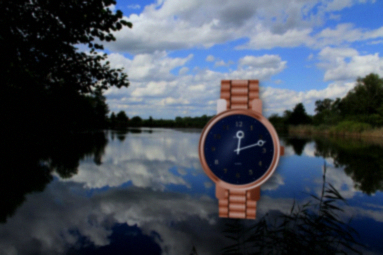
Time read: 12,12
